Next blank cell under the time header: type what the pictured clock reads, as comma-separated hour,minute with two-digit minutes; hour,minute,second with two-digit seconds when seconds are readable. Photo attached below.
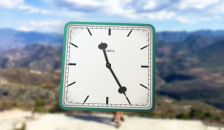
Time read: 11,25
